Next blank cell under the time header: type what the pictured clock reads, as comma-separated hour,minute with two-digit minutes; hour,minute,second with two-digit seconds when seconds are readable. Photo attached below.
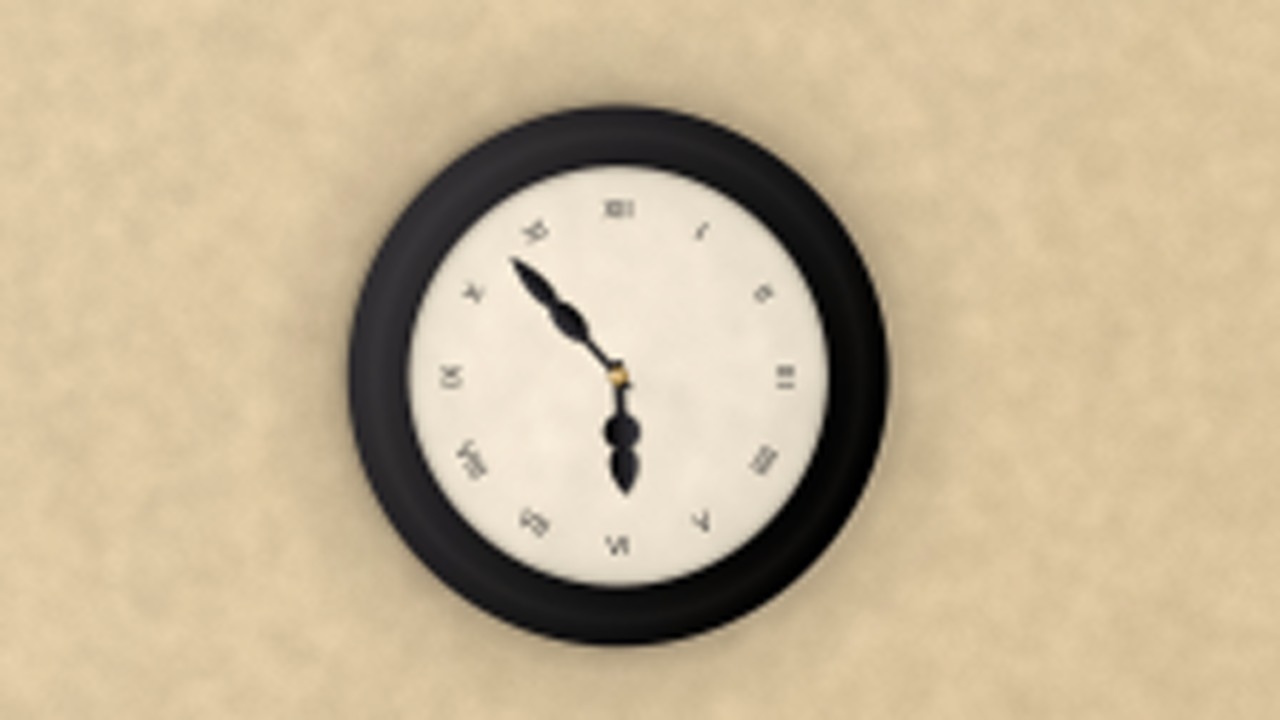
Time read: 5,53
